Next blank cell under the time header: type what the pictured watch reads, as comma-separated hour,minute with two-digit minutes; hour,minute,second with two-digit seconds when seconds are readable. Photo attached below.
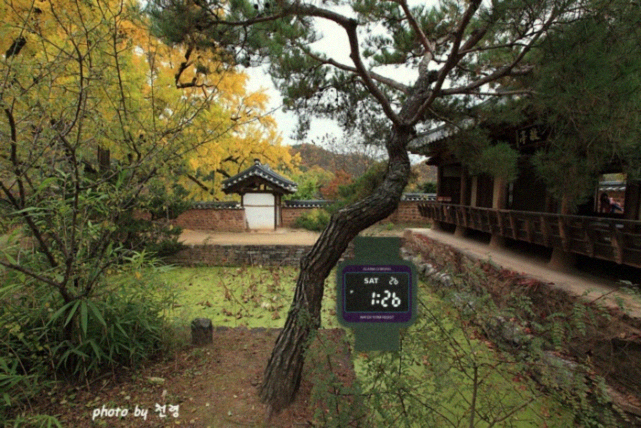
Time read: 1,26
